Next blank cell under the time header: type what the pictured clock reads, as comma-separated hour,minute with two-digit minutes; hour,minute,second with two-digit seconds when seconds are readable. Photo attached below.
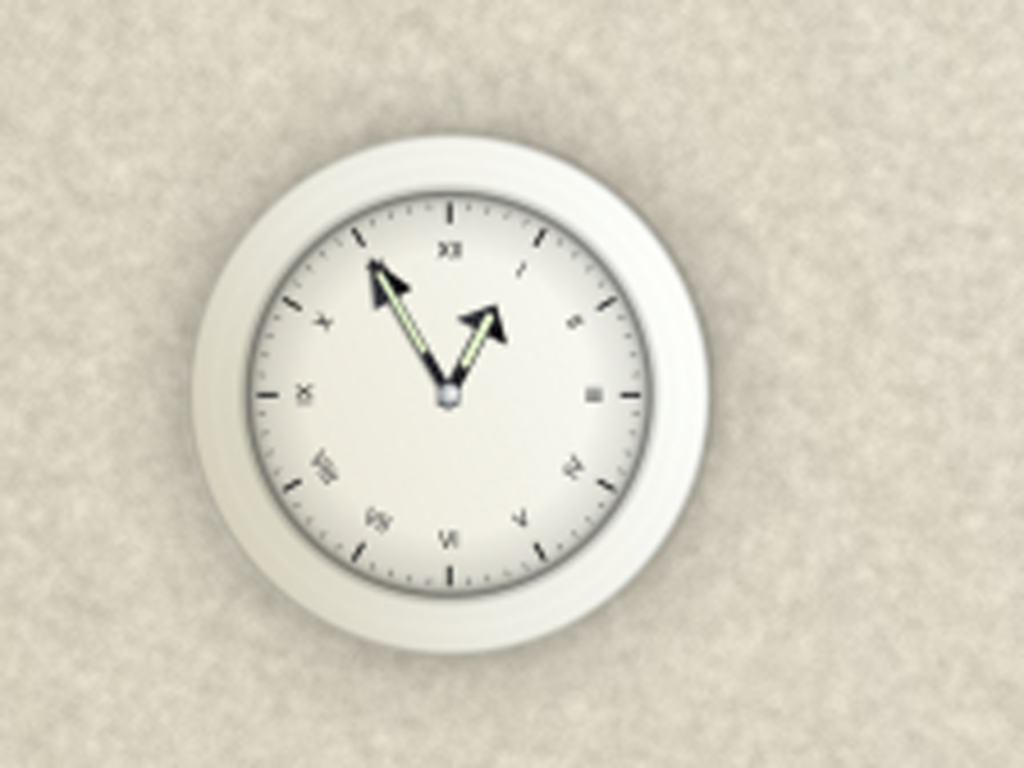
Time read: 12,55
